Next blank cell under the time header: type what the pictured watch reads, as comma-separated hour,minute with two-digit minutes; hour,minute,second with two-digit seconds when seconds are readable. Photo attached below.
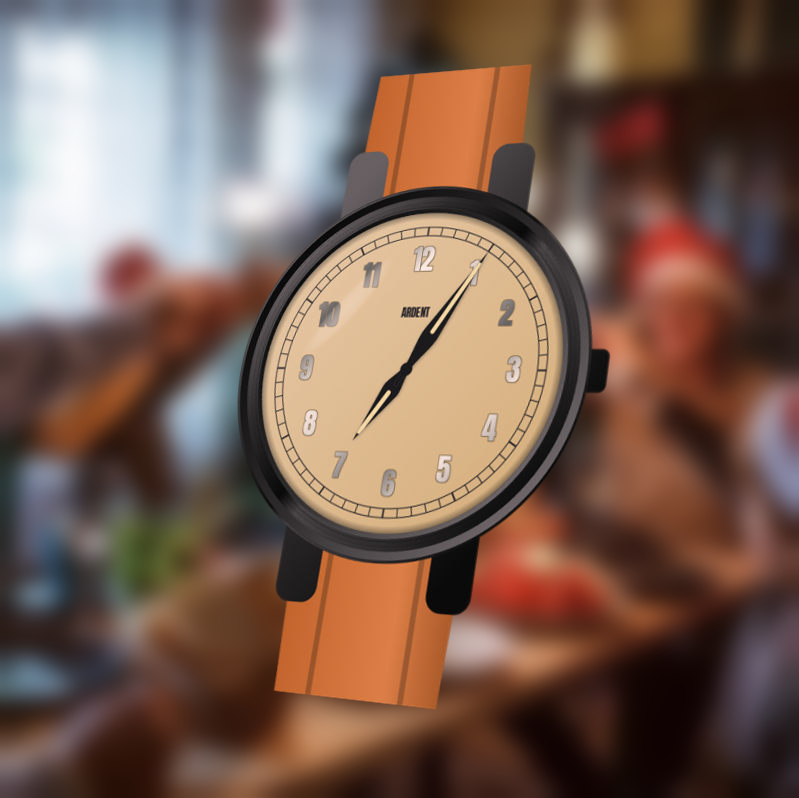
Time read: 7,05
